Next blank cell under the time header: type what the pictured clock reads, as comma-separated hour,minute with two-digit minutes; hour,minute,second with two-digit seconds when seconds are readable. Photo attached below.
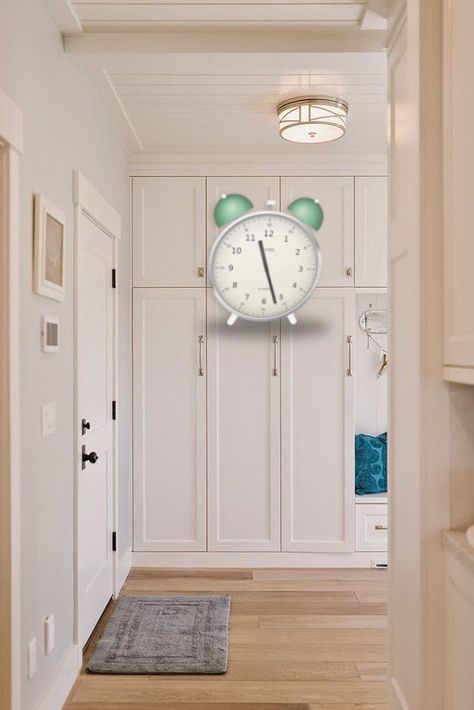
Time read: 11,27
